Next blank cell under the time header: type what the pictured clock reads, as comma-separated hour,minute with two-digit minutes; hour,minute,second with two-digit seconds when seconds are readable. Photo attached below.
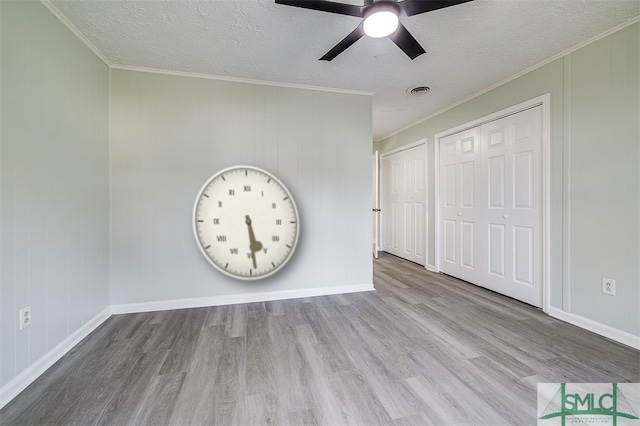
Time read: 5,29
